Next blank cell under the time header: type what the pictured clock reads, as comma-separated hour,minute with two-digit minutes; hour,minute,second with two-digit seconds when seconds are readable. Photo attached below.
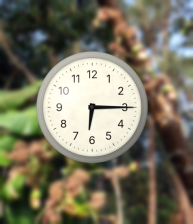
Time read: 6,15
